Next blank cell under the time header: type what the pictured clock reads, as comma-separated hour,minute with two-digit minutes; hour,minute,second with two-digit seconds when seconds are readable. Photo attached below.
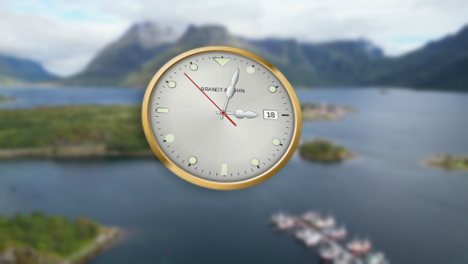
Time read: 3,02,53
